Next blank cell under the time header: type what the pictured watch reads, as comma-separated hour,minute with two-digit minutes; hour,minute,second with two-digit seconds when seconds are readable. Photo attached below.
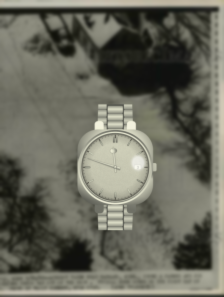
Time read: 11,48
